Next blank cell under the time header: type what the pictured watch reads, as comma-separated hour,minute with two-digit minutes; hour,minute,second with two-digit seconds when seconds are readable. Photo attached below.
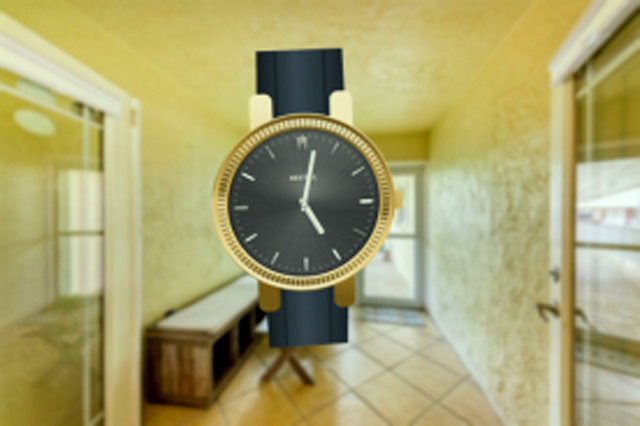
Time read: 5,02
